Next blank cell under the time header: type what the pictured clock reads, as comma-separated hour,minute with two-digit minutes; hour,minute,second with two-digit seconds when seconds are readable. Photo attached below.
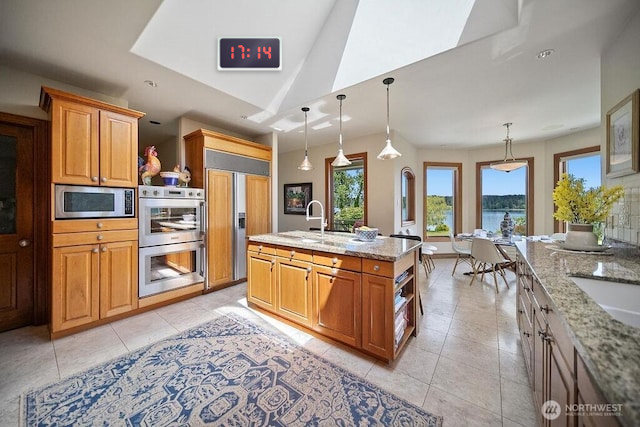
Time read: 17,14
